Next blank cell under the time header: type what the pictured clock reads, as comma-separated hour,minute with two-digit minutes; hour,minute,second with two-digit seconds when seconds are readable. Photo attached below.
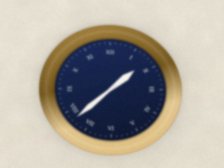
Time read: 1,38
